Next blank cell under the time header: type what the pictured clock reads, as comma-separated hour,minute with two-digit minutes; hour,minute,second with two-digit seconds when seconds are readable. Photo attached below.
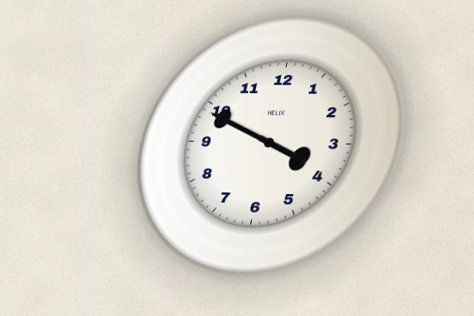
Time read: 3,49
